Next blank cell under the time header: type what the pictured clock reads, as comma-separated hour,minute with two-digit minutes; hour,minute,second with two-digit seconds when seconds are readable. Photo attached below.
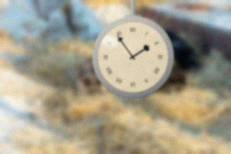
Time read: 1,54
